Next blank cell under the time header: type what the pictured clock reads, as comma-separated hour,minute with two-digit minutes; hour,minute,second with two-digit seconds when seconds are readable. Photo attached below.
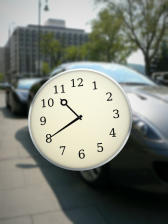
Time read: 10,40
